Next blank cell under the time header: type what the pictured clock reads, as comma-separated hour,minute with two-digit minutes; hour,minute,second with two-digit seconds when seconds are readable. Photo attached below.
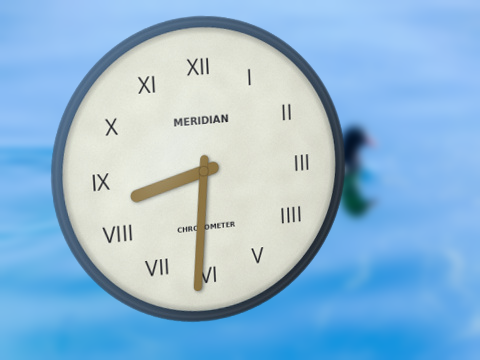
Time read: 8,31
